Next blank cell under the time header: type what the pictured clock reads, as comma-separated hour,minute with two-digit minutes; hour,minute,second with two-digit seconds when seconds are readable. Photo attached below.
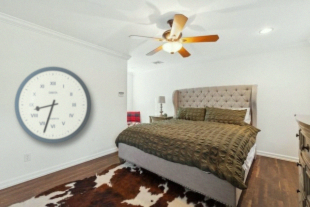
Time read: 8,33
